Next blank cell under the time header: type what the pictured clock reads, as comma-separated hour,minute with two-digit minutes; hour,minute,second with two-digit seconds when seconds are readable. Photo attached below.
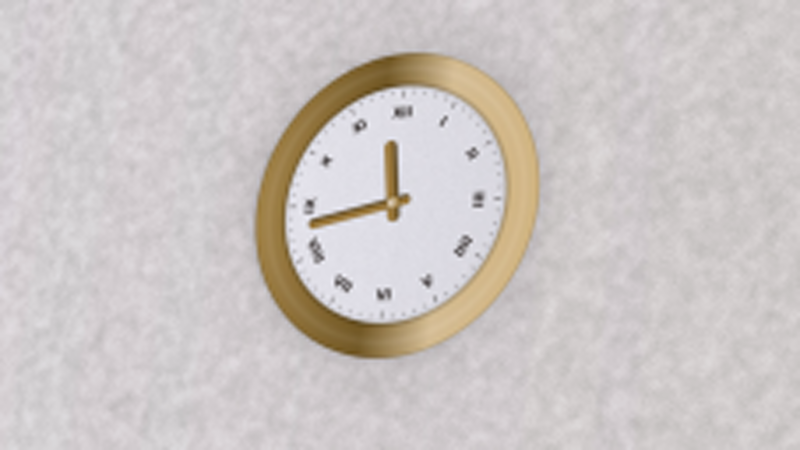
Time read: 11,43
